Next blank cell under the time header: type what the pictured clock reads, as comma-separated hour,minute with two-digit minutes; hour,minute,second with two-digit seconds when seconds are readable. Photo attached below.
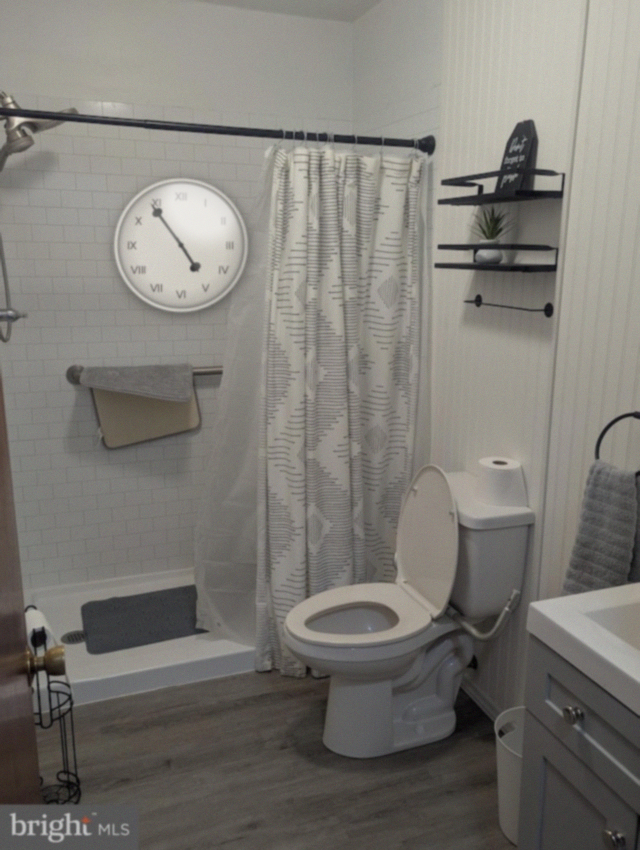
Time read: 4,54
